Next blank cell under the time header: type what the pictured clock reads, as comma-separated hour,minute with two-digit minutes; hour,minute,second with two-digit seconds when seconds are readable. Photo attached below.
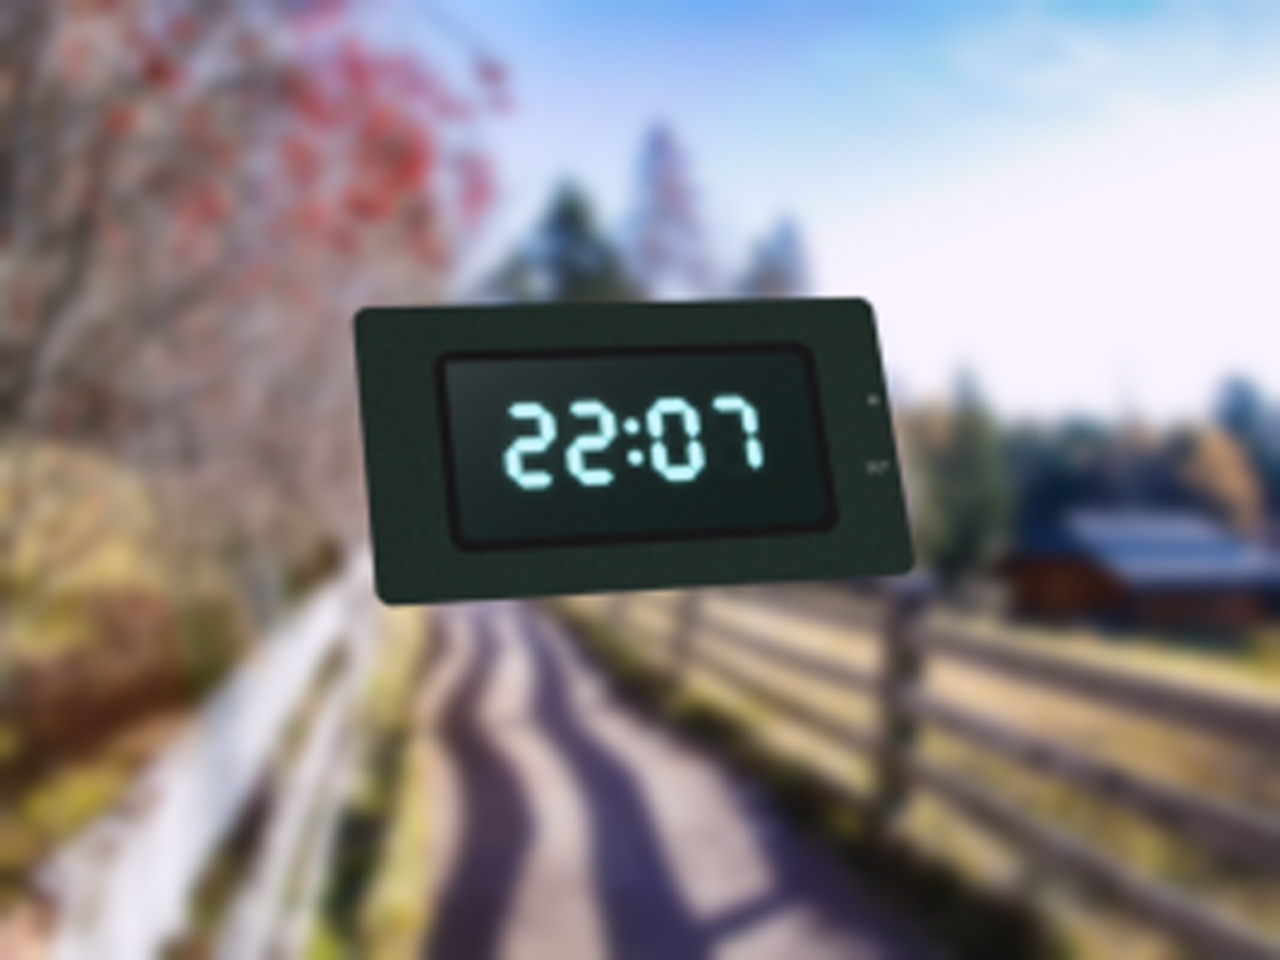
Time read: 22,07
